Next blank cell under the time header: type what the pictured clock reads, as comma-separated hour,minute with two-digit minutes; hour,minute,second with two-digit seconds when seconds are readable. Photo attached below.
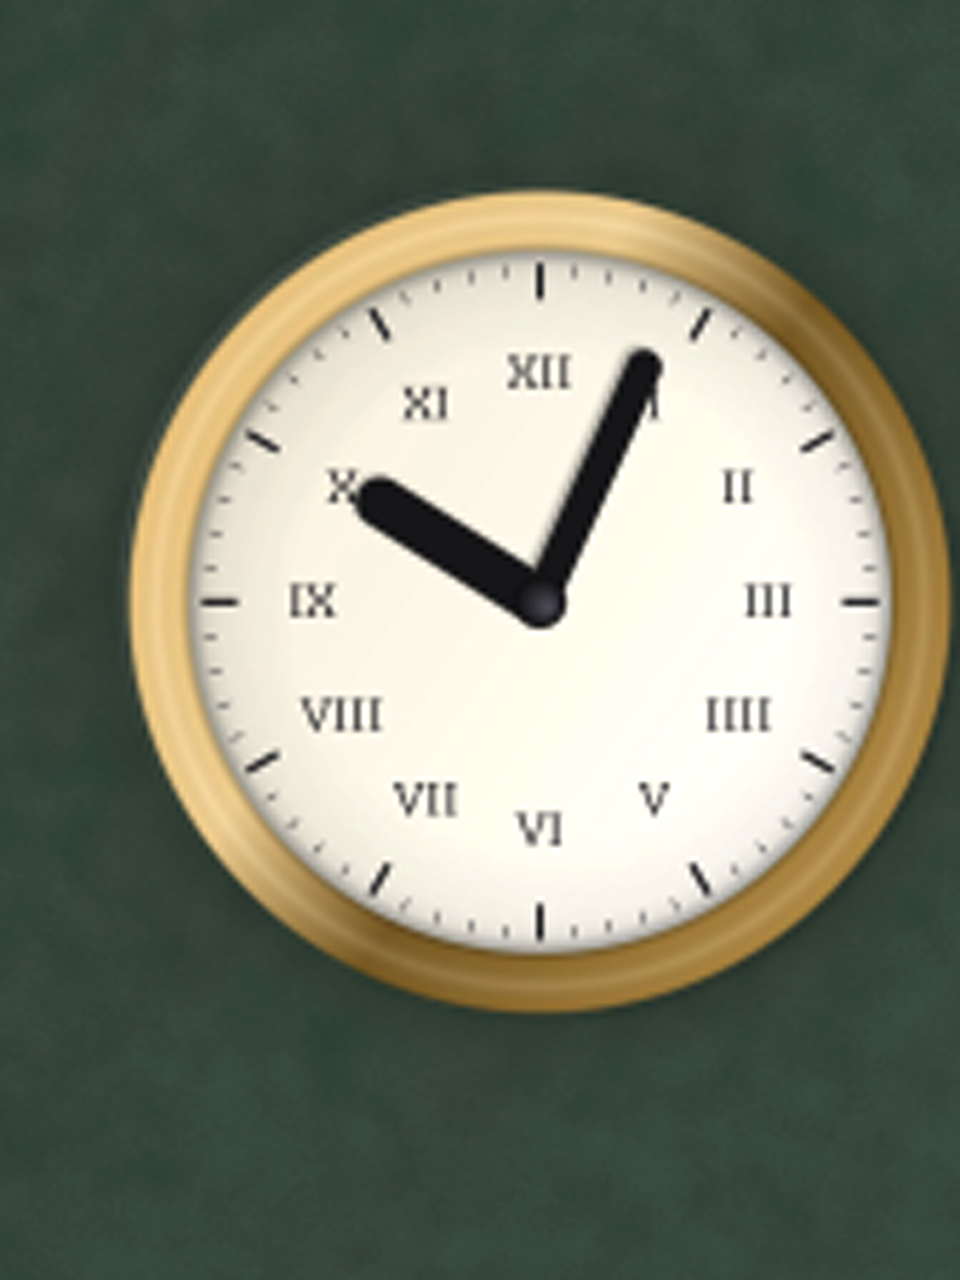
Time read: 10,04
